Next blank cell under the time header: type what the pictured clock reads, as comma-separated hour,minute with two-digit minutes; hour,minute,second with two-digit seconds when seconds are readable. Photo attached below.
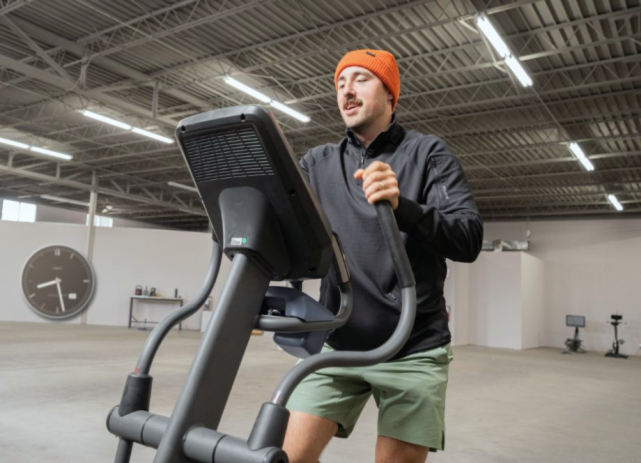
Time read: 8,28
